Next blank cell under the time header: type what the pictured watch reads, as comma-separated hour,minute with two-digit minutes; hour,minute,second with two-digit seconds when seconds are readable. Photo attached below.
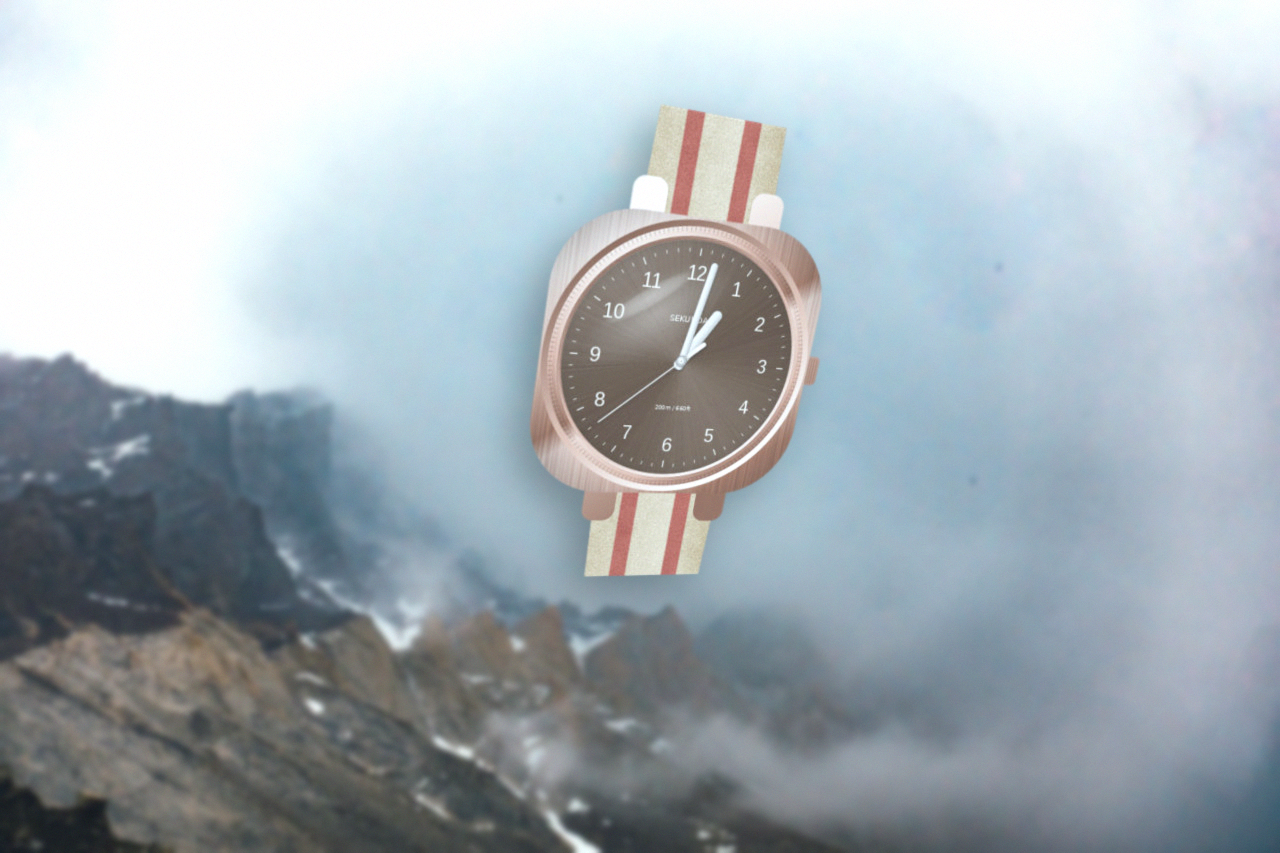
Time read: 1,01,38
